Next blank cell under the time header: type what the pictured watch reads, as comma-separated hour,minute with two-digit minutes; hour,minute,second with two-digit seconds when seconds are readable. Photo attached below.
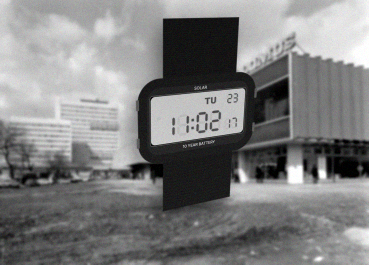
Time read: 11,02,17
